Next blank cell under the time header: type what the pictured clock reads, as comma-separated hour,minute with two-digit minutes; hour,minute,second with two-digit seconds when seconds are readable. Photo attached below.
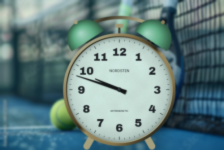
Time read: 9,48
